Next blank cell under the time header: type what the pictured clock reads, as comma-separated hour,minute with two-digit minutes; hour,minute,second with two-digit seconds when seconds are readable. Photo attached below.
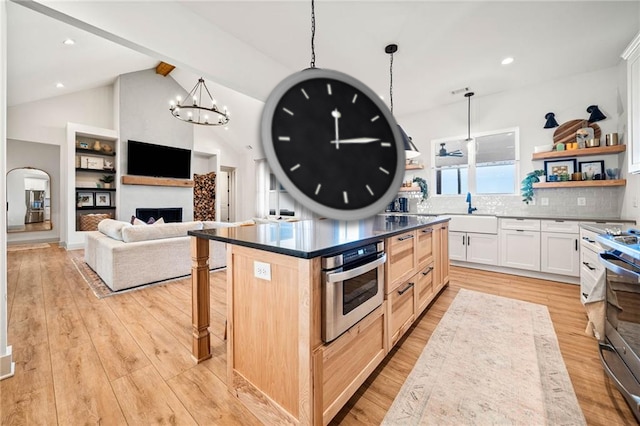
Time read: 12,14
